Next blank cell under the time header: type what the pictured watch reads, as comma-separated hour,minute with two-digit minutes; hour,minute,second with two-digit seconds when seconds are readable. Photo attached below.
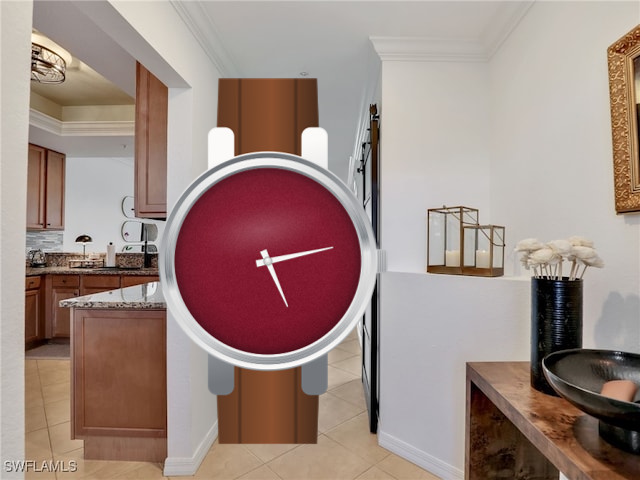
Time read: 5,13
